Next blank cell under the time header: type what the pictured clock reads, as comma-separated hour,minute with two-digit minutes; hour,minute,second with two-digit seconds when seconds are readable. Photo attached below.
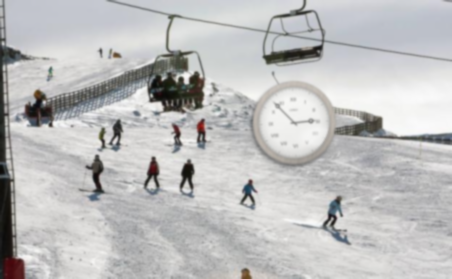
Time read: 2,53
